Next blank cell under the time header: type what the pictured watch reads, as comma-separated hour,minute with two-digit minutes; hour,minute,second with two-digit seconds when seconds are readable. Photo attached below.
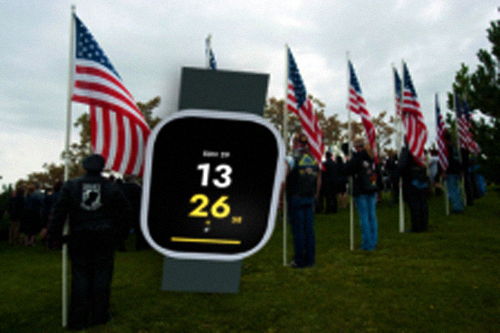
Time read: 13,26
